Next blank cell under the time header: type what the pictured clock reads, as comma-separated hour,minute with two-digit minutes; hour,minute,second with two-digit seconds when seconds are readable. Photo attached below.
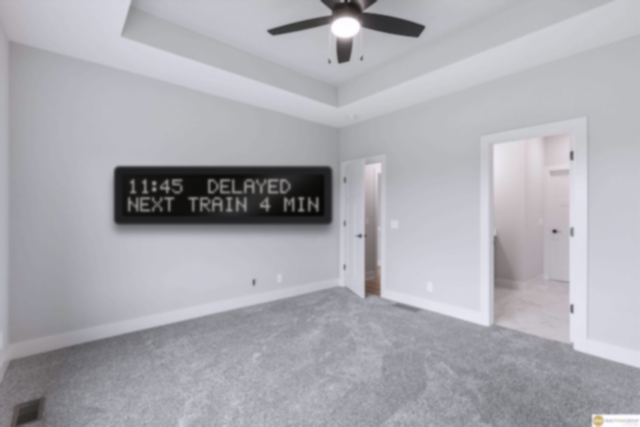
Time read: 11,45
